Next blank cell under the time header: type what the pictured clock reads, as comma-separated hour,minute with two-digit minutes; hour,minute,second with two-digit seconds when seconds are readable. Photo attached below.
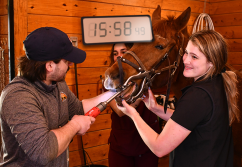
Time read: 15,58,49
